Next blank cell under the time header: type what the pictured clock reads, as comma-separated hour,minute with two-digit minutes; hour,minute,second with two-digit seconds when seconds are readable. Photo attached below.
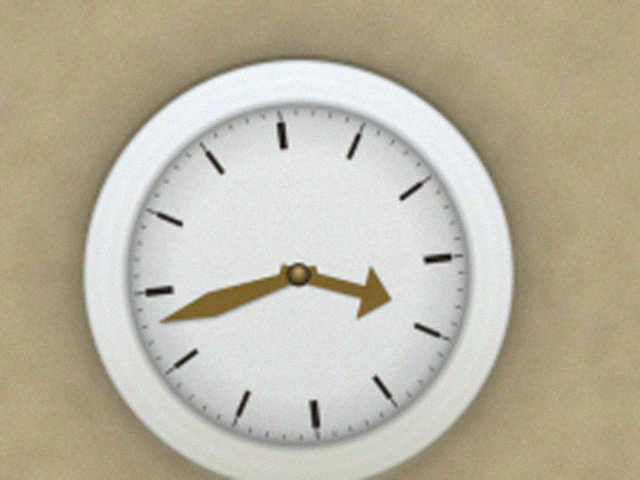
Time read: 3,43
